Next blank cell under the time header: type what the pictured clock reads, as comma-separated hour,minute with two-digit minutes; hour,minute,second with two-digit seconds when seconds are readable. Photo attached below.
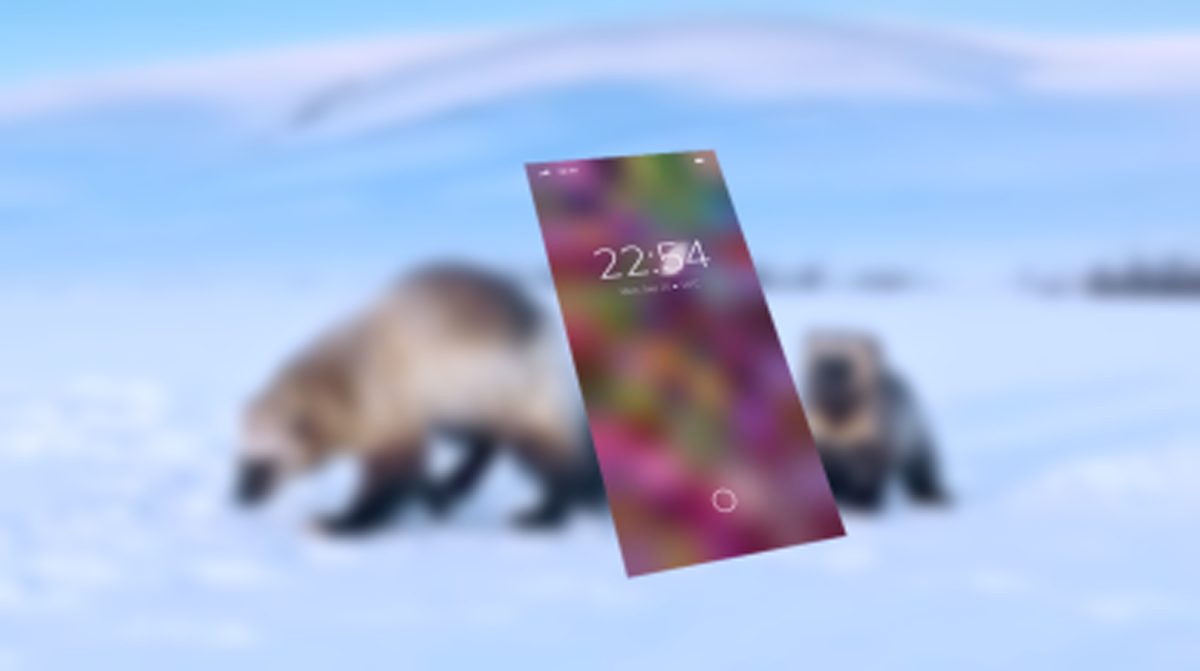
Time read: 22,54
